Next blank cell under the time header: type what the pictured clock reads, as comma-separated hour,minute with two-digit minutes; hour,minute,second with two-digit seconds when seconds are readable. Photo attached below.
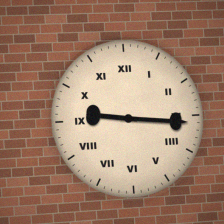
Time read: 9,16
